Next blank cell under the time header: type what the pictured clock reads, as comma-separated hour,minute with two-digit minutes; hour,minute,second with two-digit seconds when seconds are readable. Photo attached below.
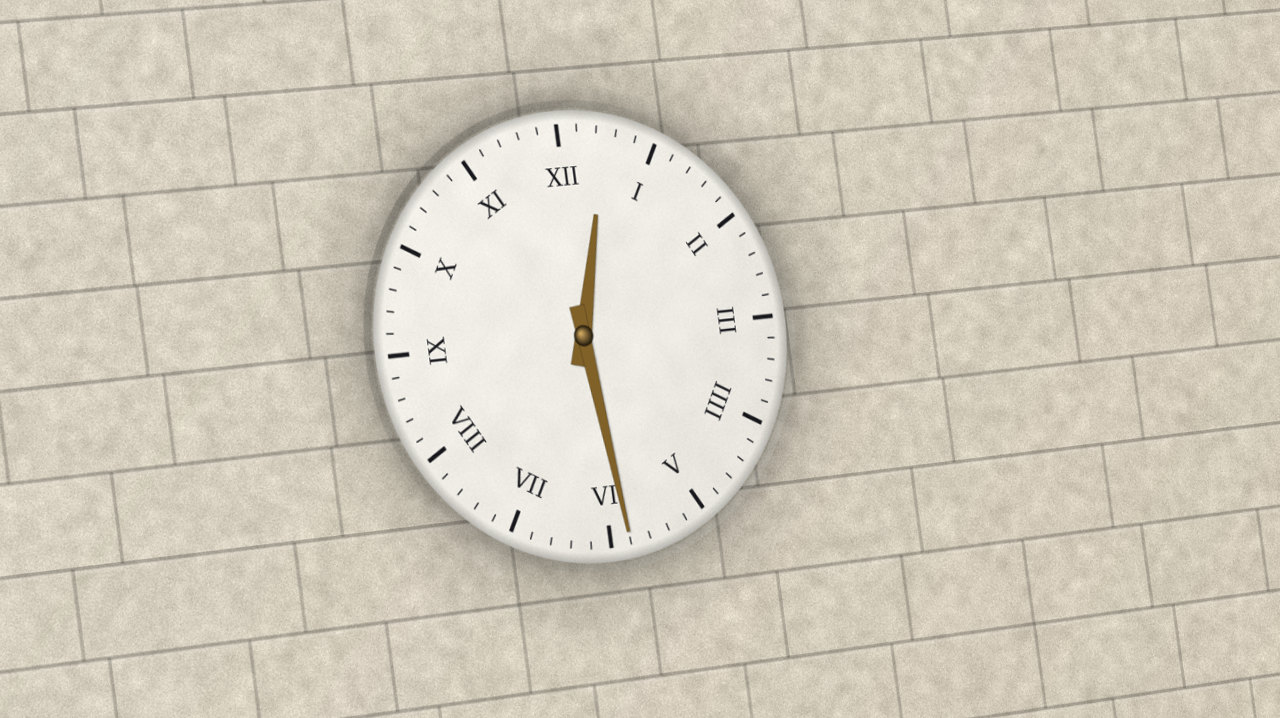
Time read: 12,29
